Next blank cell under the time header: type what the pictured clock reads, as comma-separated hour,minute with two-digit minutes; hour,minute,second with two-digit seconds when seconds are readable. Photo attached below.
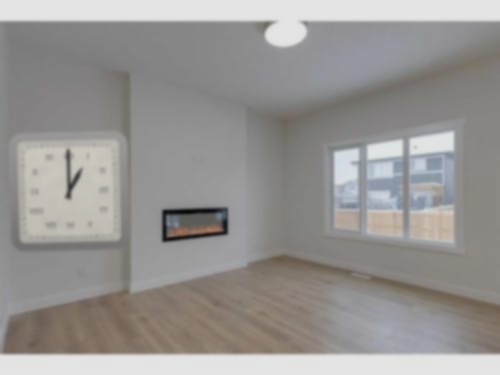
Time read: 1,00
